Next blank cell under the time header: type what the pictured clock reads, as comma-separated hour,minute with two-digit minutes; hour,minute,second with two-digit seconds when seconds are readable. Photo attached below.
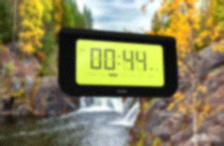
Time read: 0,44
